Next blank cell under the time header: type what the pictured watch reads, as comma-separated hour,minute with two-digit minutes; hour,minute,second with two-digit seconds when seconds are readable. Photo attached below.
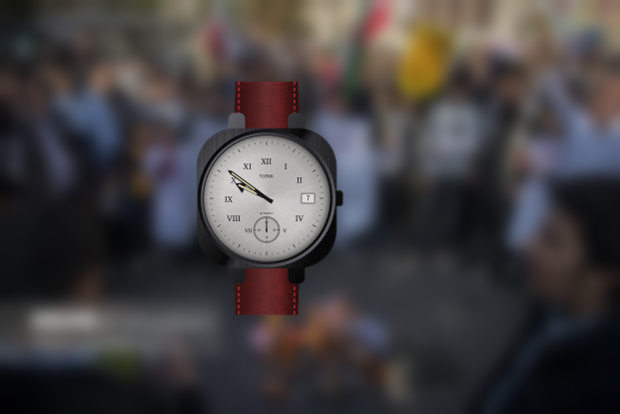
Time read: 9,51
